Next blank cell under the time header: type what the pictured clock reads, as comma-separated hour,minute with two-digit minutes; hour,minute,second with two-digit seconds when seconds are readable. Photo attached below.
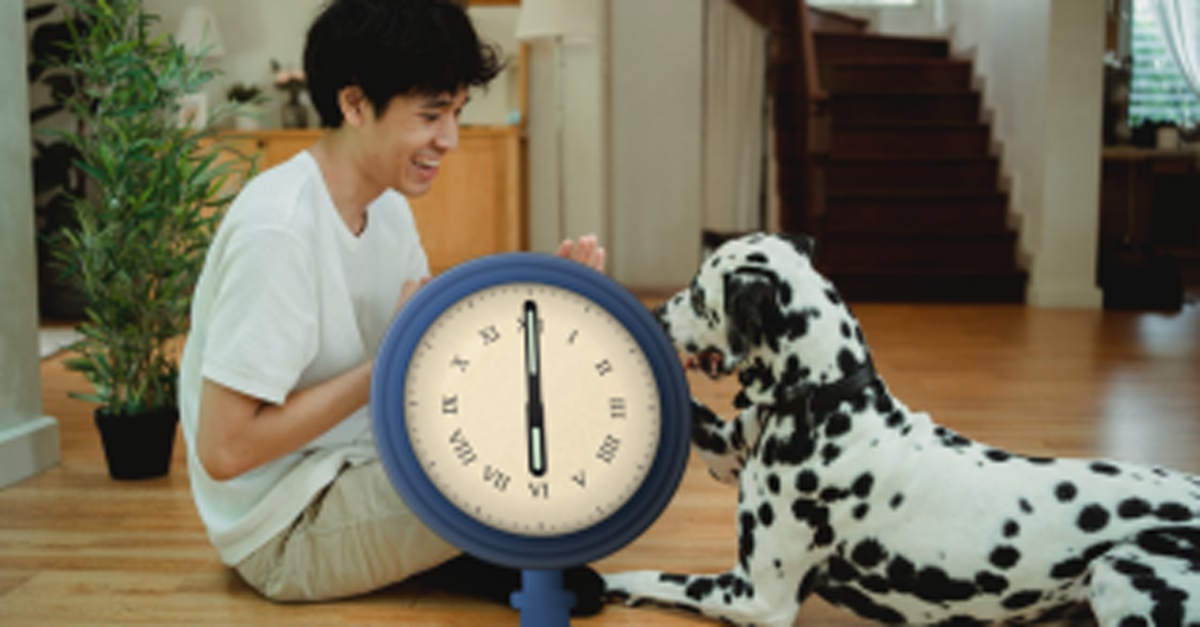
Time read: 6,00
